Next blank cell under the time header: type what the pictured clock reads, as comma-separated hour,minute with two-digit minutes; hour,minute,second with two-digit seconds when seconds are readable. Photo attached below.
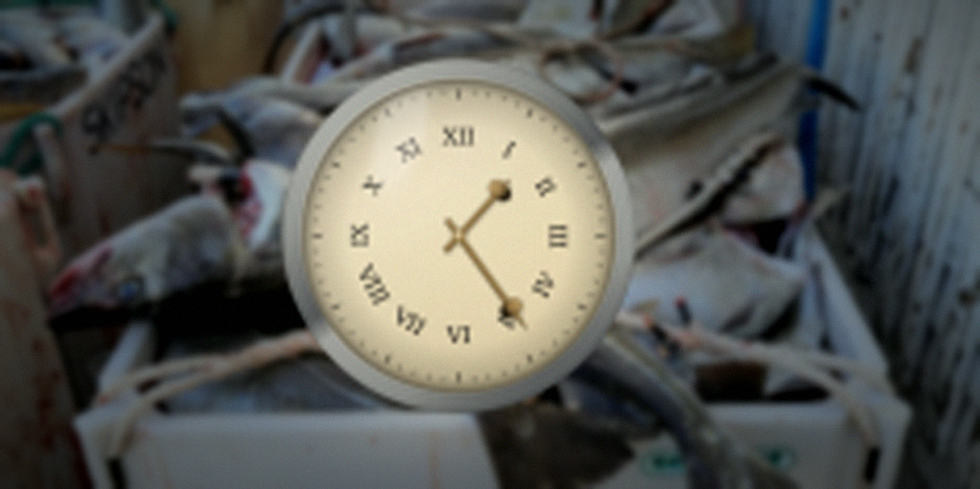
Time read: 1,24
